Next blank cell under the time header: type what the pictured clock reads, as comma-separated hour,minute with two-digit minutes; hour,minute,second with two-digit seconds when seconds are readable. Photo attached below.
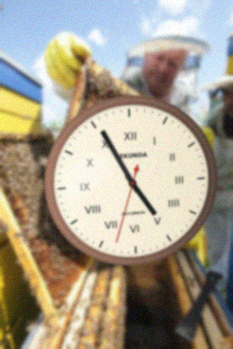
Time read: 4,55,33
